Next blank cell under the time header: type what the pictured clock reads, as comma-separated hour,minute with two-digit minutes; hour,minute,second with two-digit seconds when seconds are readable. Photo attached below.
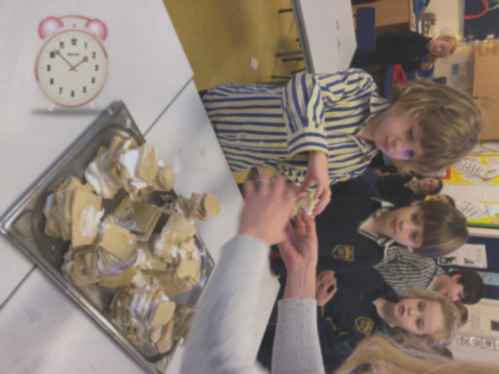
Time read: 1,52
